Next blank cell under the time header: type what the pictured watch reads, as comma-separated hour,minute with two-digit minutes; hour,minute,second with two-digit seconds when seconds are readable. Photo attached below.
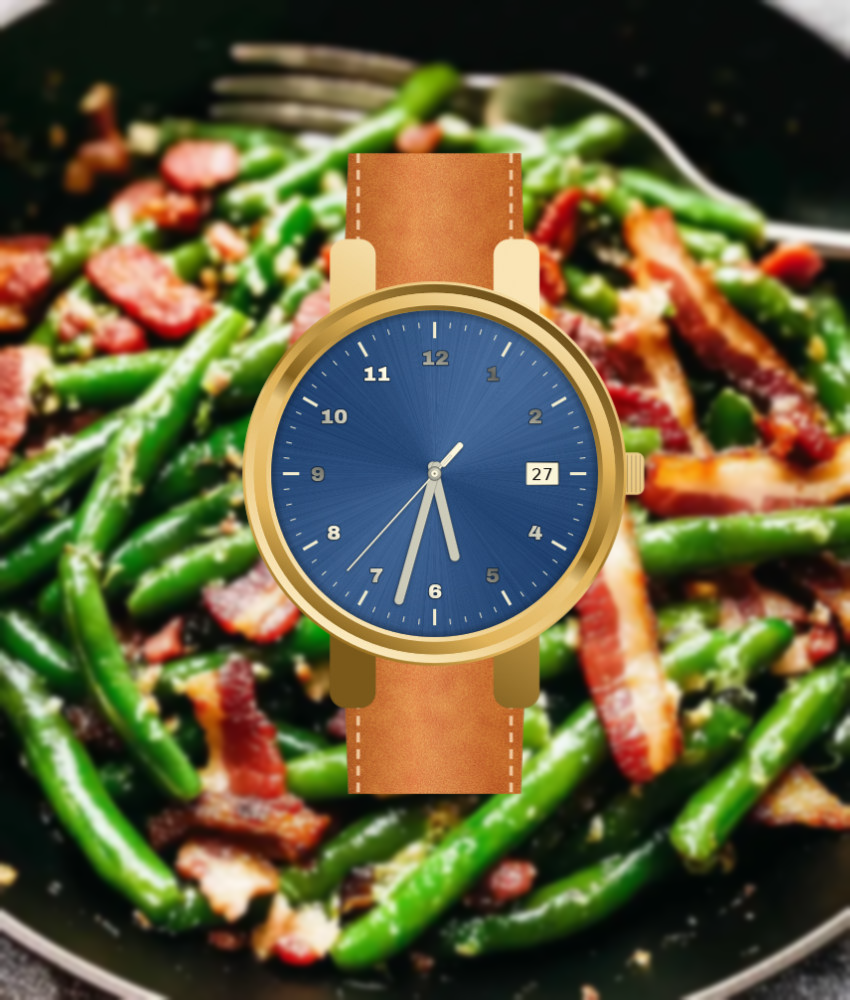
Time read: 5,32,37
